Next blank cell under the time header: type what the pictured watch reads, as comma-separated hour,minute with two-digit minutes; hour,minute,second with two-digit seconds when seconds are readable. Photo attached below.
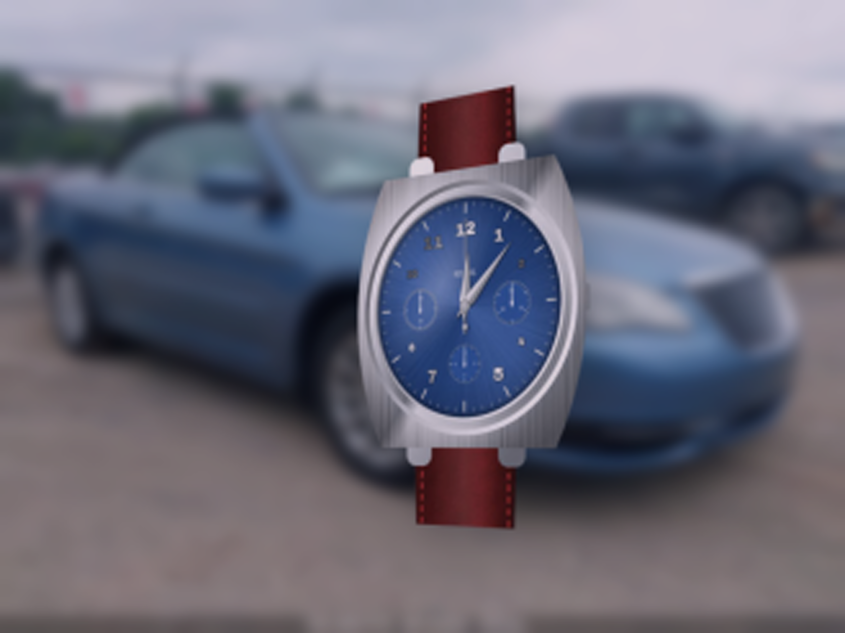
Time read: 12,07
